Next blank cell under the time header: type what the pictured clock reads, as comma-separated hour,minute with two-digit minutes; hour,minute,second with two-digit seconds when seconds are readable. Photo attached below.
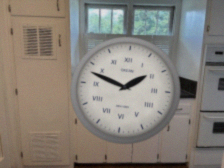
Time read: 1,48
